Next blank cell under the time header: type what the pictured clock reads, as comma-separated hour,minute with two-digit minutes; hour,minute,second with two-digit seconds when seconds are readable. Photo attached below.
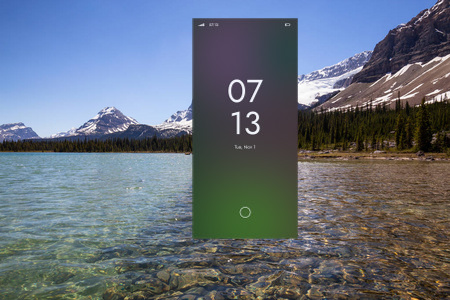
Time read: 7,13
